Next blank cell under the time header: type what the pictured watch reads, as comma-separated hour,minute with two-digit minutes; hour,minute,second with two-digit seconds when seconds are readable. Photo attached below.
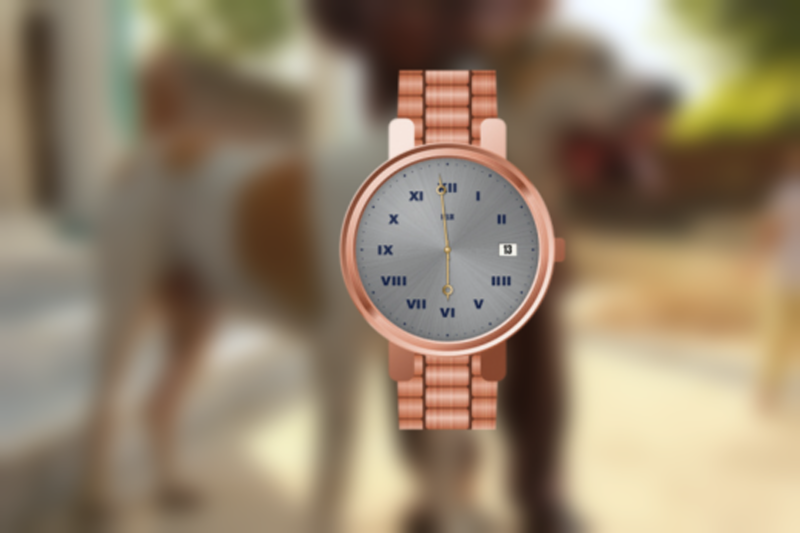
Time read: 5,59
